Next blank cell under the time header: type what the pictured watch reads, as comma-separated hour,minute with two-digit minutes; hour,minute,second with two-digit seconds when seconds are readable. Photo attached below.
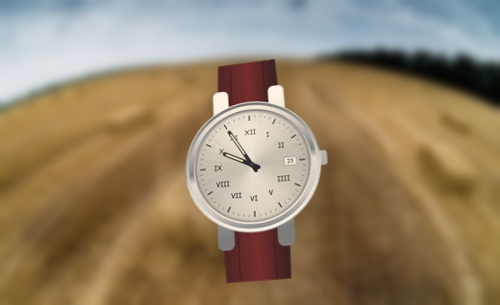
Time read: 9,55
